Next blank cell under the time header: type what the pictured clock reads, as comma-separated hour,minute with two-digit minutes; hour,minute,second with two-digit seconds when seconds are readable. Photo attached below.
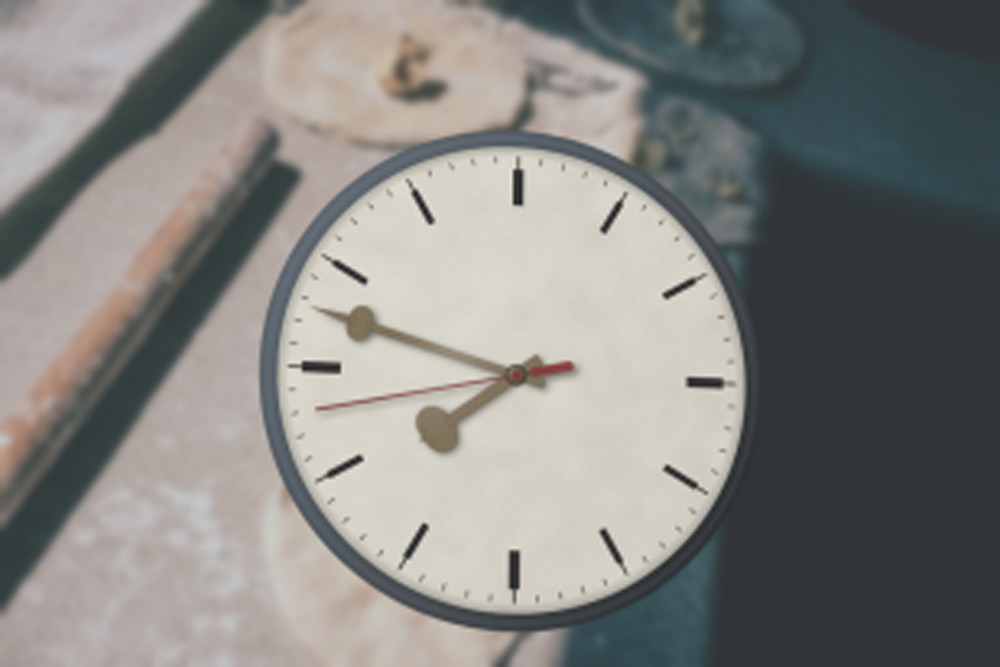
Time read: 7,47,43
